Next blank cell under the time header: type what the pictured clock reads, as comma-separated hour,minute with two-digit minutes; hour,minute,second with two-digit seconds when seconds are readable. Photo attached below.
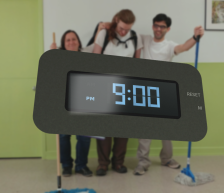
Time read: 9,00
